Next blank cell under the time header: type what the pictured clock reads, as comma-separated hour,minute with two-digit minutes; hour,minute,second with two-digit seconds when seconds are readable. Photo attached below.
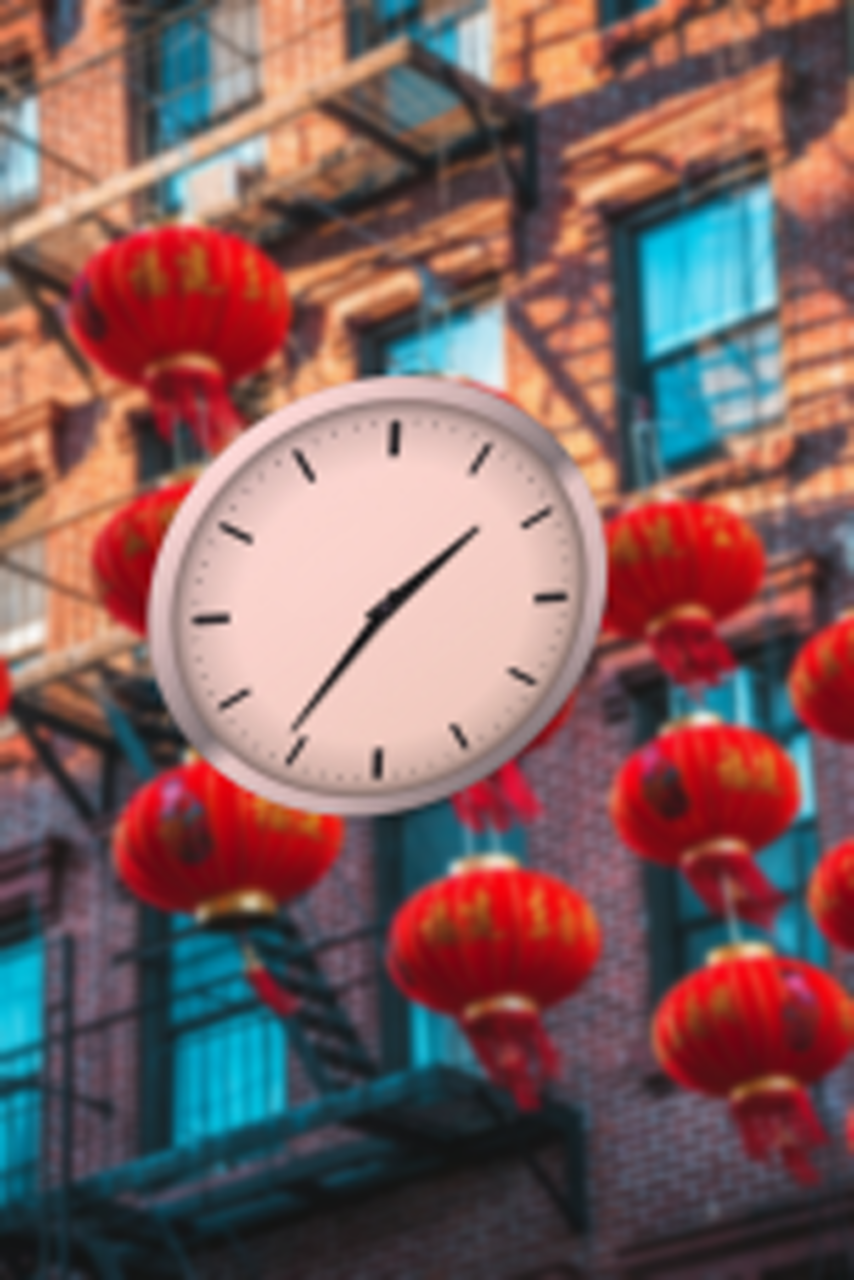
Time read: 1,36
